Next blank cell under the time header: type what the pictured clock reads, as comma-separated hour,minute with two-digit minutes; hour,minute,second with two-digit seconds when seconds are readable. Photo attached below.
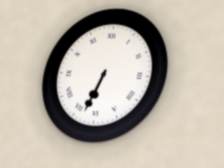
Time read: 6,33
